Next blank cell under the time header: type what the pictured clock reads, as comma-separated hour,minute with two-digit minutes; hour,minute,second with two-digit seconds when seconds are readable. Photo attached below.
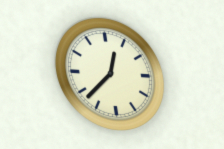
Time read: 12,38
